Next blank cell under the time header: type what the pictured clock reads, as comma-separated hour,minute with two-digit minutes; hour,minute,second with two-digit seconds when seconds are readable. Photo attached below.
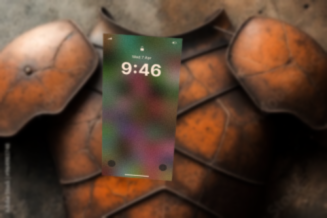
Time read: 9,46
